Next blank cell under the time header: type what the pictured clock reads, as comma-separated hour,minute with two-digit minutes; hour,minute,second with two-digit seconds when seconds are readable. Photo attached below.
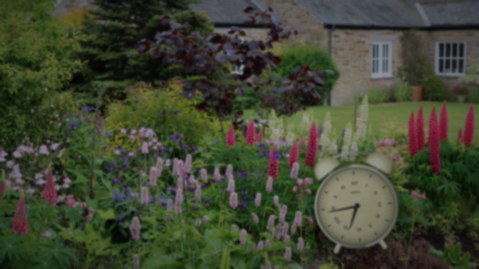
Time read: 6,44
